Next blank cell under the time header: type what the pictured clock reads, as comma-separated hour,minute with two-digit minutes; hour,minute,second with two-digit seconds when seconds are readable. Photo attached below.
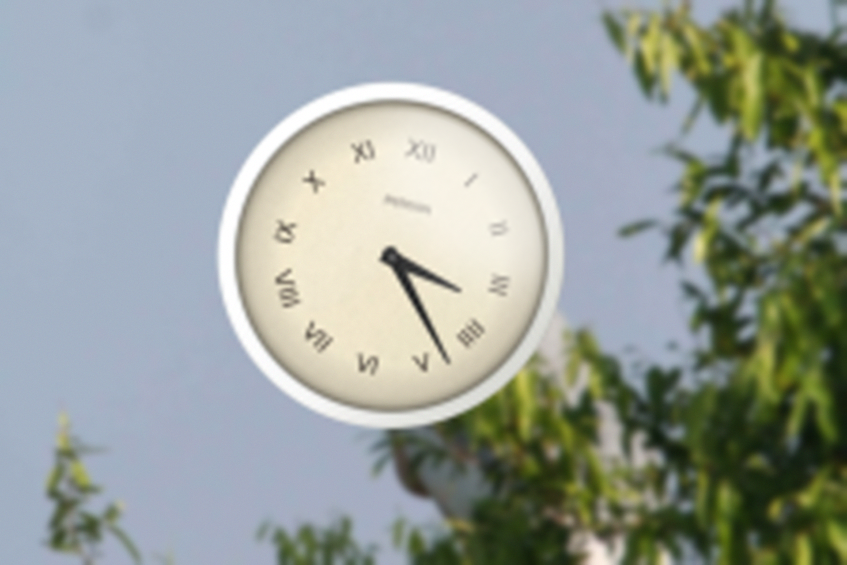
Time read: 3,23
